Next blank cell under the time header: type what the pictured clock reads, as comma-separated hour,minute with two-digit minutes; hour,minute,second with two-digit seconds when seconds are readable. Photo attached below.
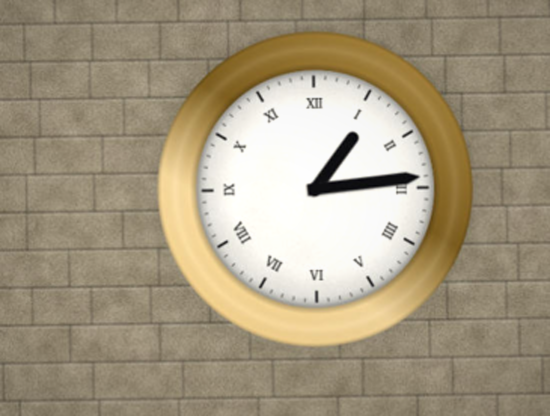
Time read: 1,14
